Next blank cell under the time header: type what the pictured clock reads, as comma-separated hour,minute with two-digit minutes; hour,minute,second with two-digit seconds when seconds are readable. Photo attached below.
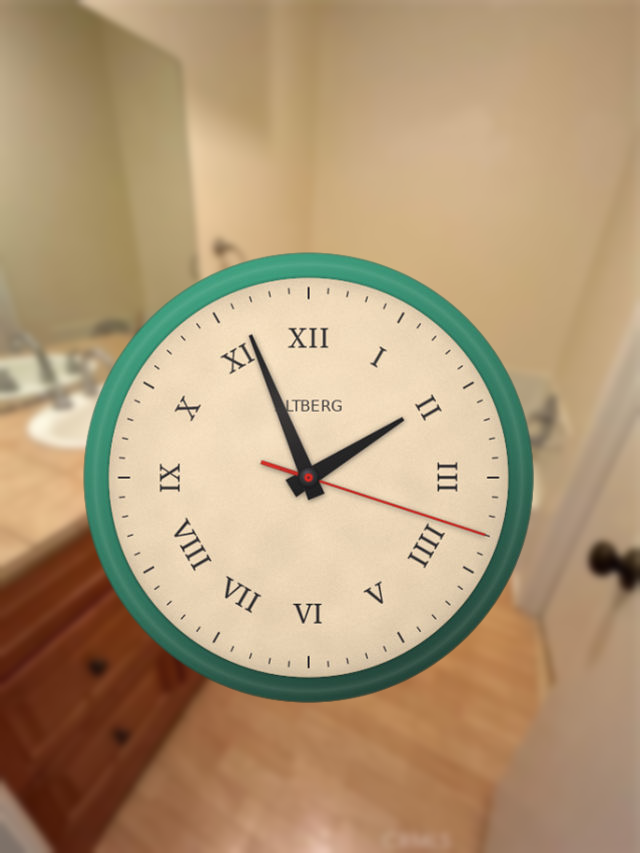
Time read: 1,56,18
